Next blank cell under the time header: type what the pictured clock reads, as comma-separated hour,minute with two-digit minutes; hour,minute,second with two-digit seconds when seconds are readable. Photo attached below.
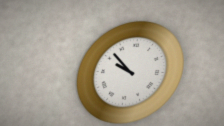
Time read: 9,52
